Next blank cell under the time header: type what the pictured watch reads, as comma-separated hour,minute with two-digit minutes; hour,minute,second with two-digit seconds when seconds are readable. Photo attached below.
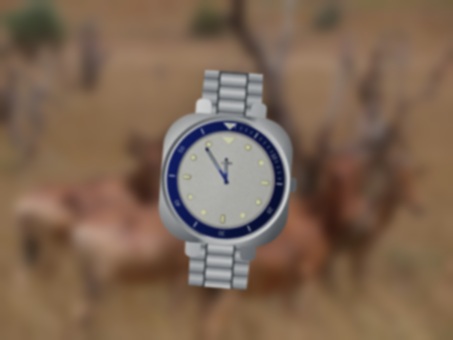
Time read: 11,54
